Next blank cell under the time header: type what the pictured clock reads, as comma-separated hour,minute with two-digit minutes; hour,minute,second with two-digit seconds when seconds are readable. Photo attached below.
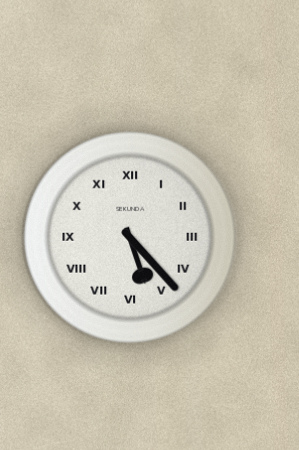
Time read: 5,23
